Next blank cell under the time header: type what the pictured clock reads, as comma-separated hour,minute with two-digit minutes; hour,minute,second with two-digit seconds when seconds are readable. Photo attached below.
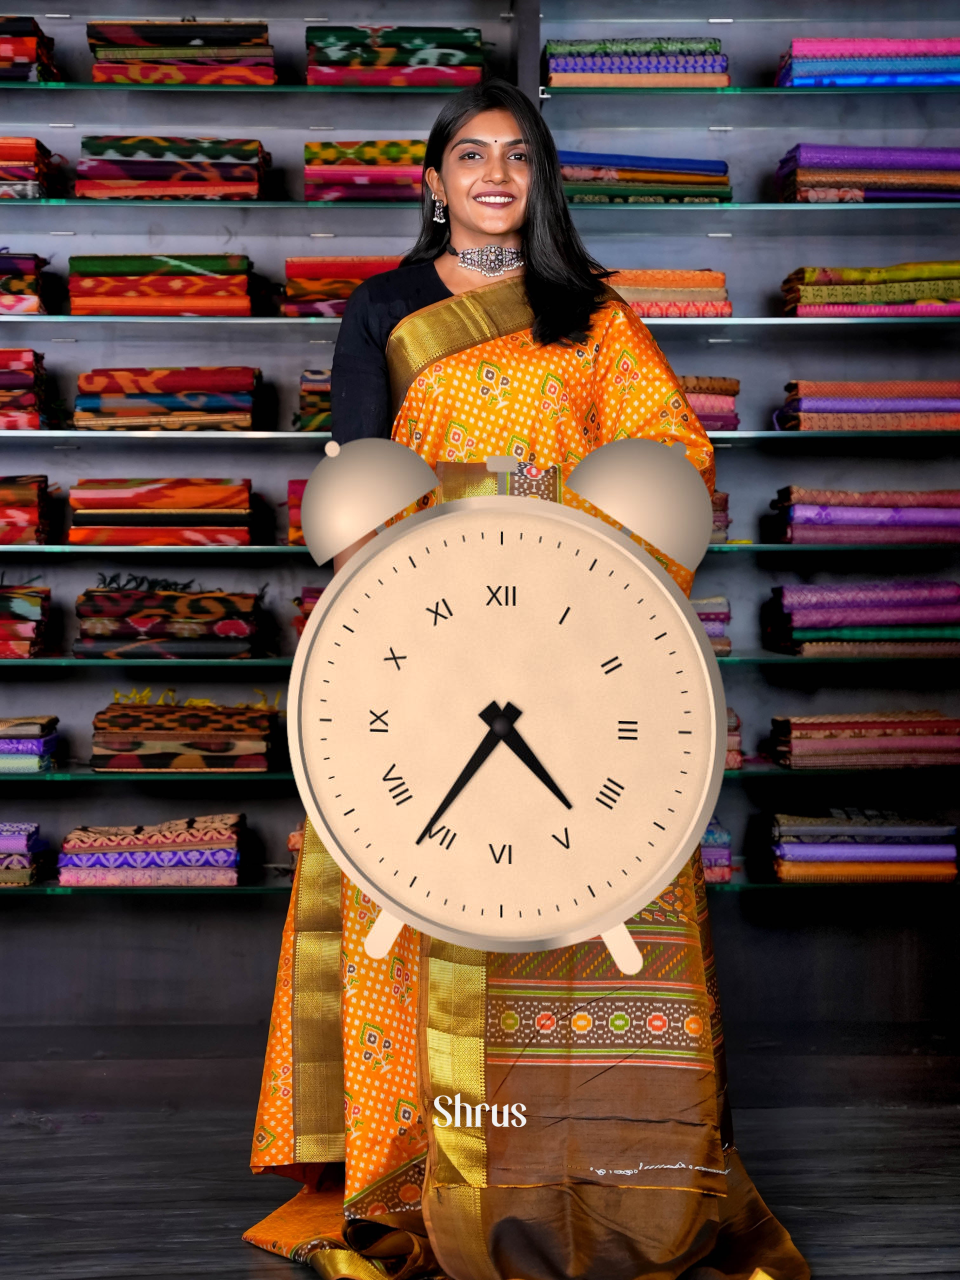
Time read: 4,36
